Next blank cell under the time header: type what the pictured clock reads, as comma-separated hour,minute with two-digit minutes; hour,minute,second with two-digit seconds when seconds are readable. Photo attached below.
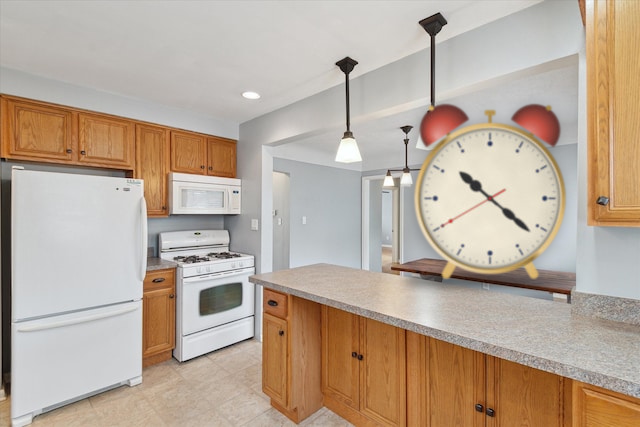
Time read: 10,21,40
